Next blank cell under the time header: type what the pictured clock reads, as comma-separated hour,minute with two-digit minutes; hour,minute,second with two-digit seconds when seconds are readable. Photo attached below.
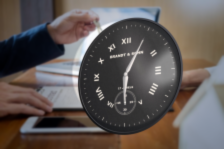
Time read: 6,05
